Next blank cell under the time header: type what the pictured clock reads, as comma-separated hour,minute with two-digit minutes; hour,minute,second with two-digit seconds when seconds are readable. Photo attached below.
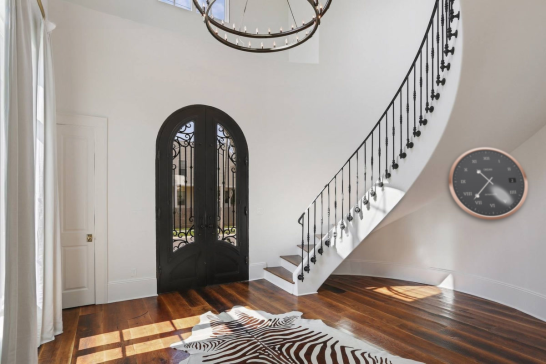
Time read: 10,37
